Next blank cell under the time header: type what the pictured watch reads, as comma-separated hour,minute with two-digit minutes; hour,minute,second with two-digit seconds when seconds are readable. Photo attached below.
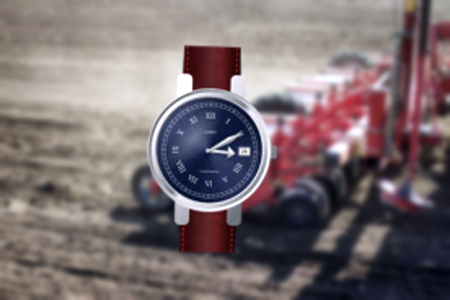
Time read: 3,10
